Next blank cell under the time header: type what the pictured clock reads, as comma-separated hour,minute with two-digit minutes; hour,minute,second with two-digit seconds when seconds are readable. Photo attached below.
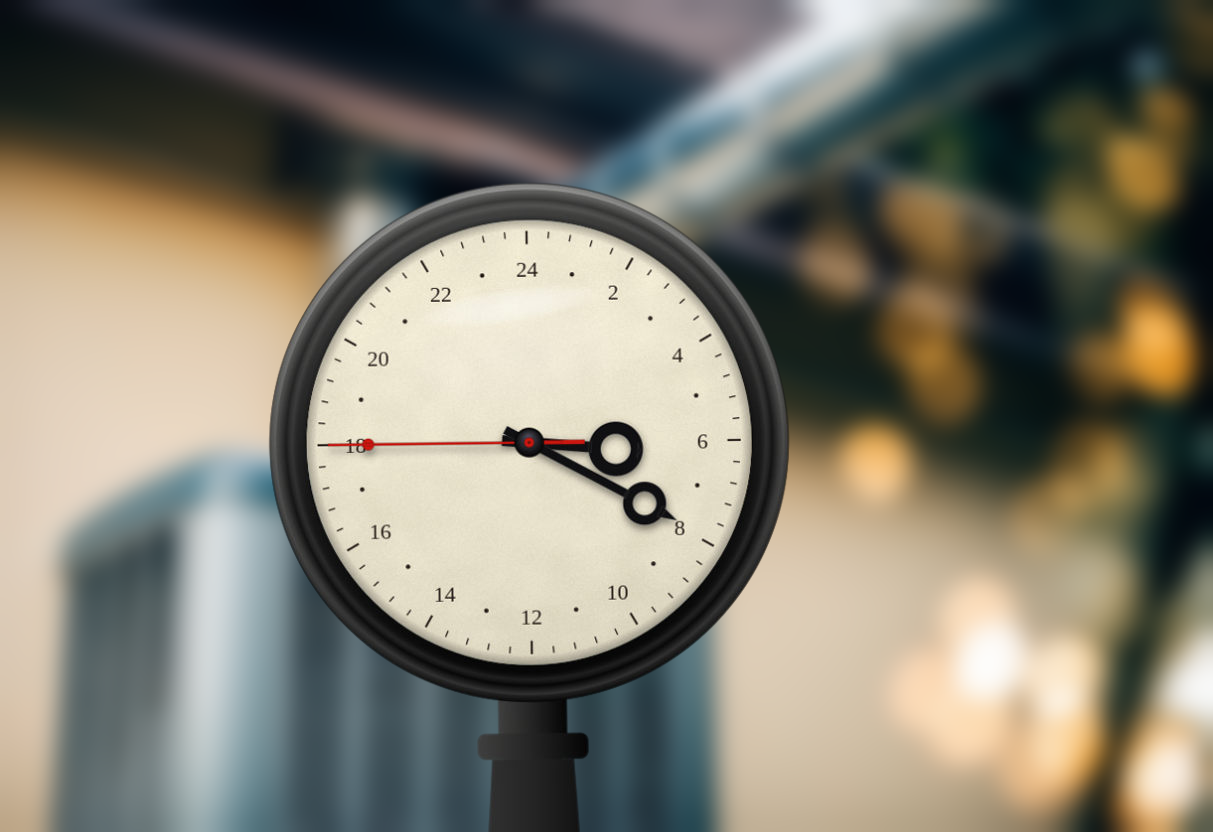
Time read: 6,19,45
